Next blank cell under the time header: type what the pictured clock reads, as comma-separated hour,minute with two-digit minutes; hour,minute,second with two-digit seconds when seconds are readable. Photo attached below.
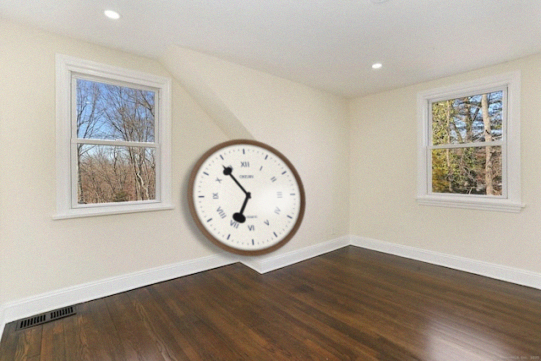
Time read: 6,54
